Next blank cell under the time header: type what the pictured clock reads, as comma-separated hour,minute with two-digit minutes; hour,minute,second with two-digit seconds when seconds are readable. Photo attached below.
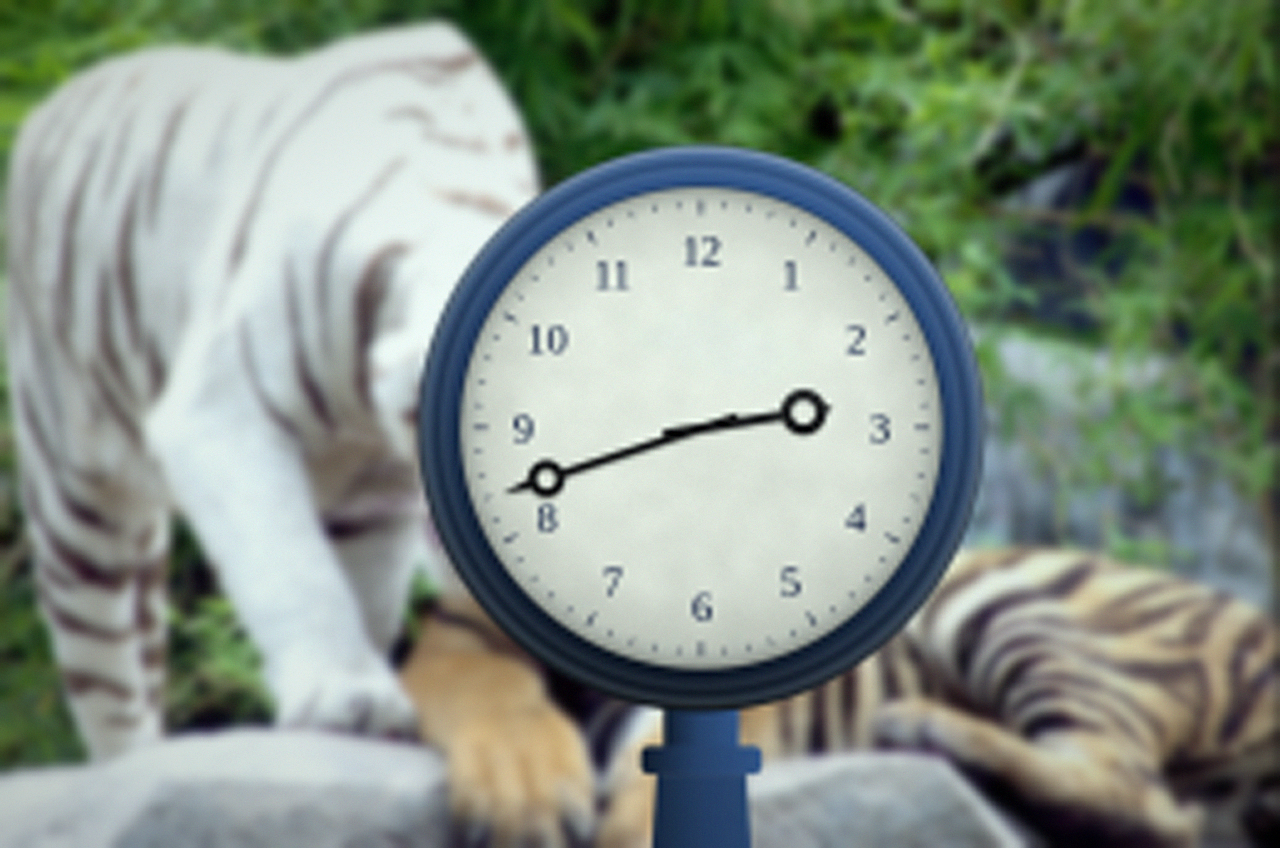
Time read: 2,42
